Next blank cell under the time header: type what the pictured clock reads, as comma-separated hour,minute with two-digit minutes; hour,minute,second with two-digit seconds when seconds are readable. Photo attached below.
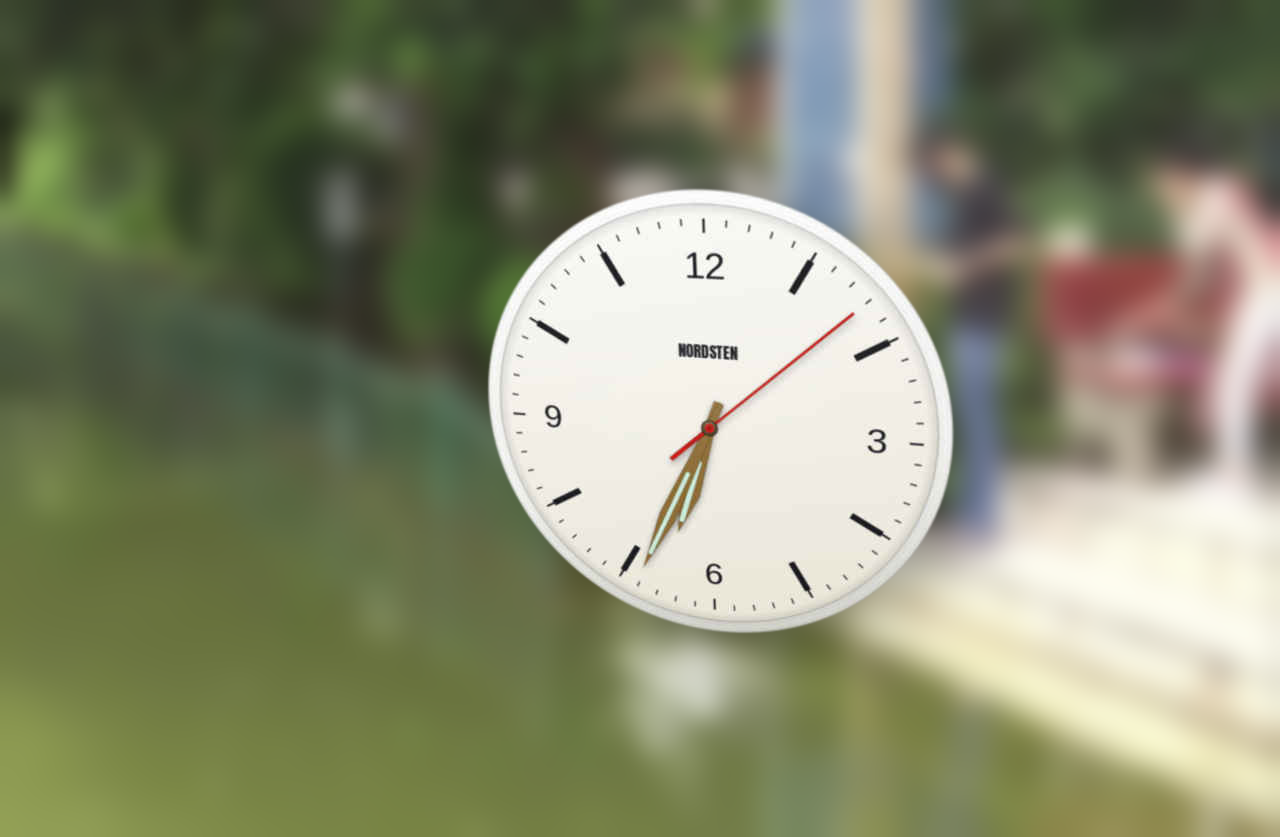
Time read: 6,34,08
